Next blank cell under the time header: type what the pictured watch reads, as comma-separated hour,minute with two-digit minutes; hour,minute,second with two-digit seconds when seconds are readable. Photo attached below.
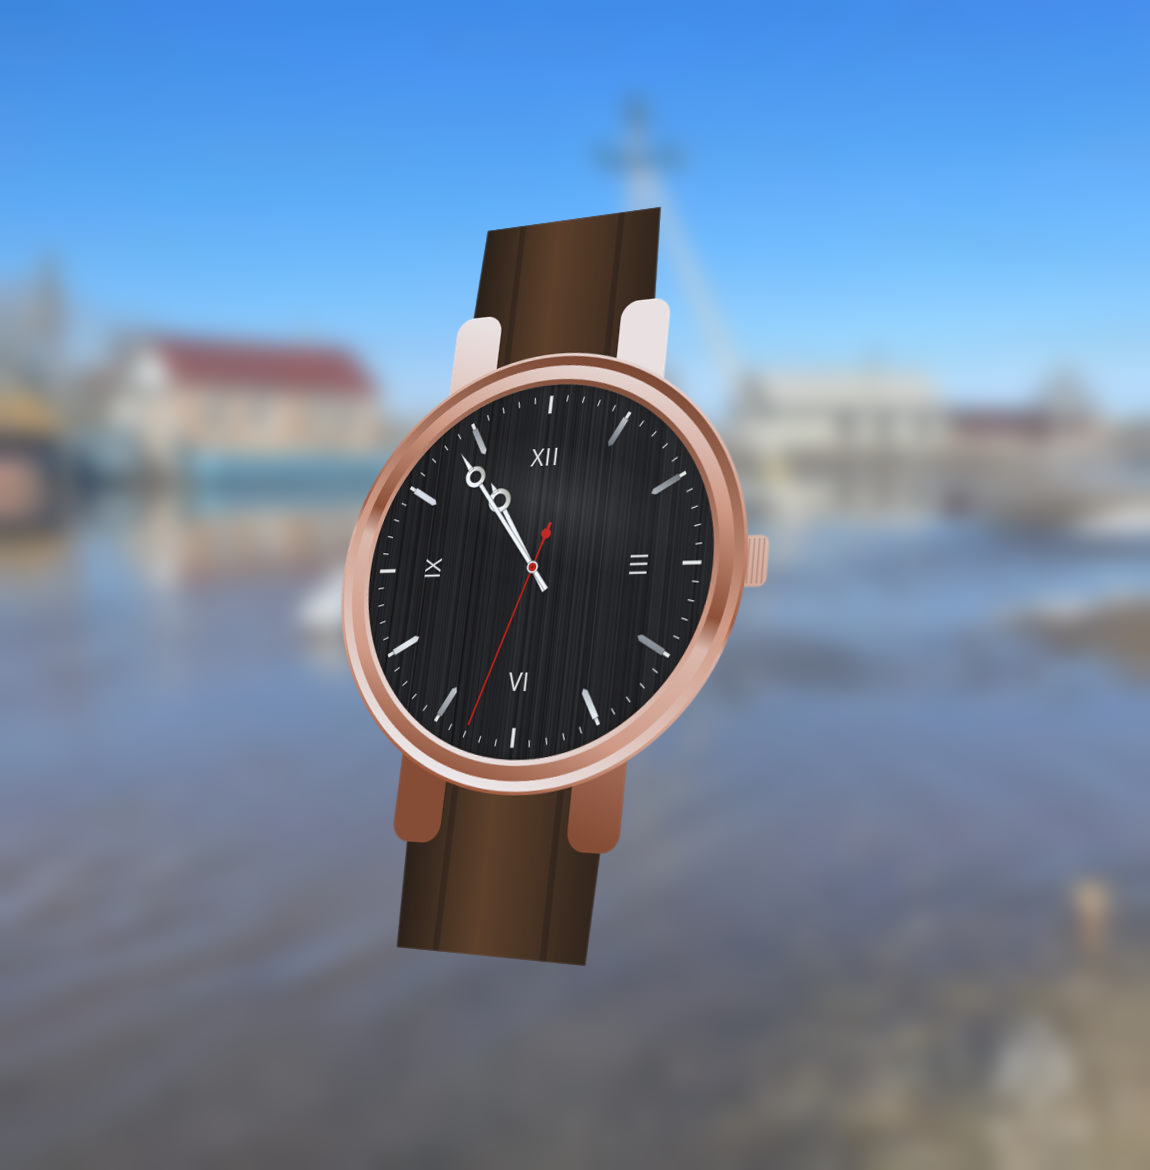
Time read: 10,53,33
